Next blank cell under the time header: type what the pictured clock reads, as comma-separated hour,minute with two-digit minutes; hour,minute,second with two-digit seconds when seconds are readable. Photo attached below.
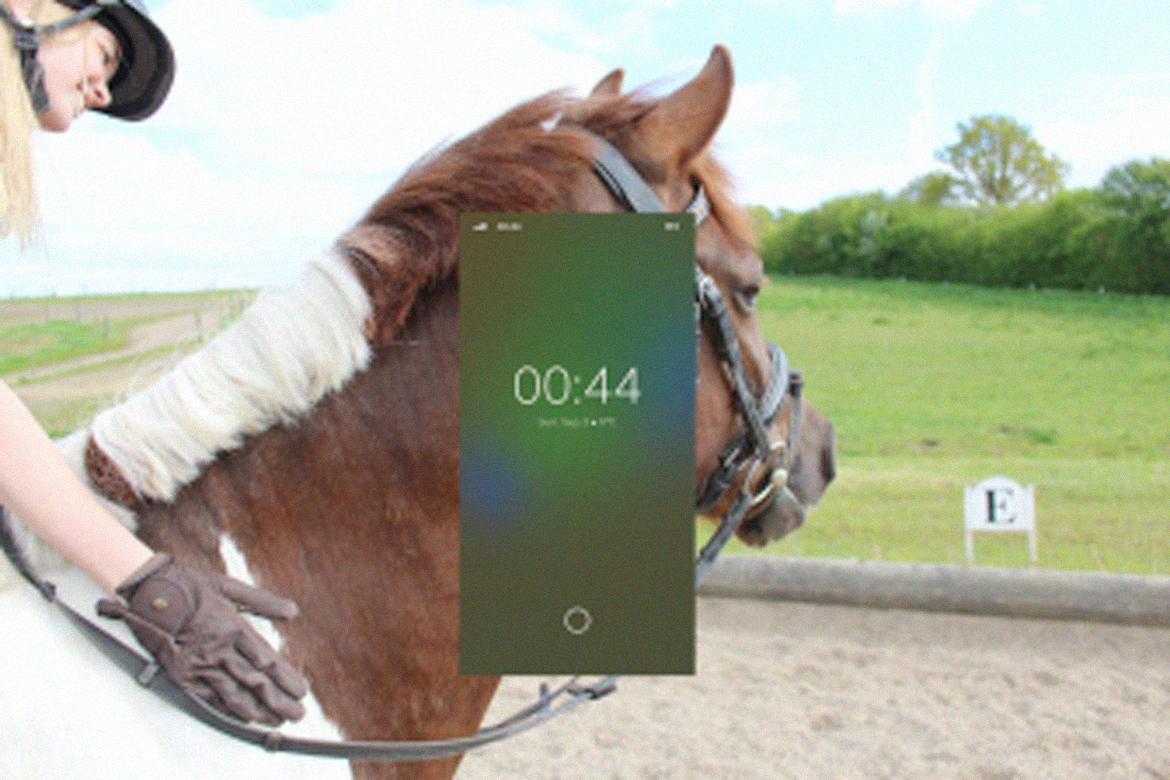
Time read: 0,44
